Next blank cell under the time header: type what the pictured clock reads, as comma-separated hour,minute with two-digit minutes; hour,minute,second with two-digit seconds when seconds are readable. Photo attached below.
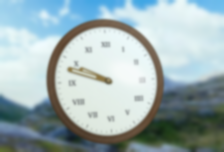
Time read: 9,48
